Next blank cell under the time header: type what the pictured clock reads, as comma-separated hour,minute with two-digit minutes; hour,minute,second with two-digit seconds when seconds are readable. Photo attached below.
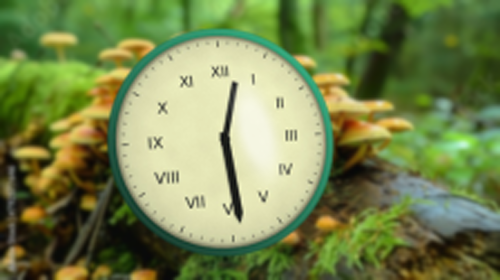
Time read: 12,29
